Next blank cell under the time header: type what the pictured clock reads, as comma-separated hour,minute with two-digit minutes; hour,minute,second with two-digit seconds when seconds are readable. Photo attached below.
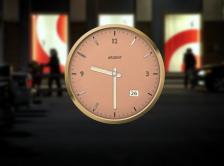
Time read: 9,30
